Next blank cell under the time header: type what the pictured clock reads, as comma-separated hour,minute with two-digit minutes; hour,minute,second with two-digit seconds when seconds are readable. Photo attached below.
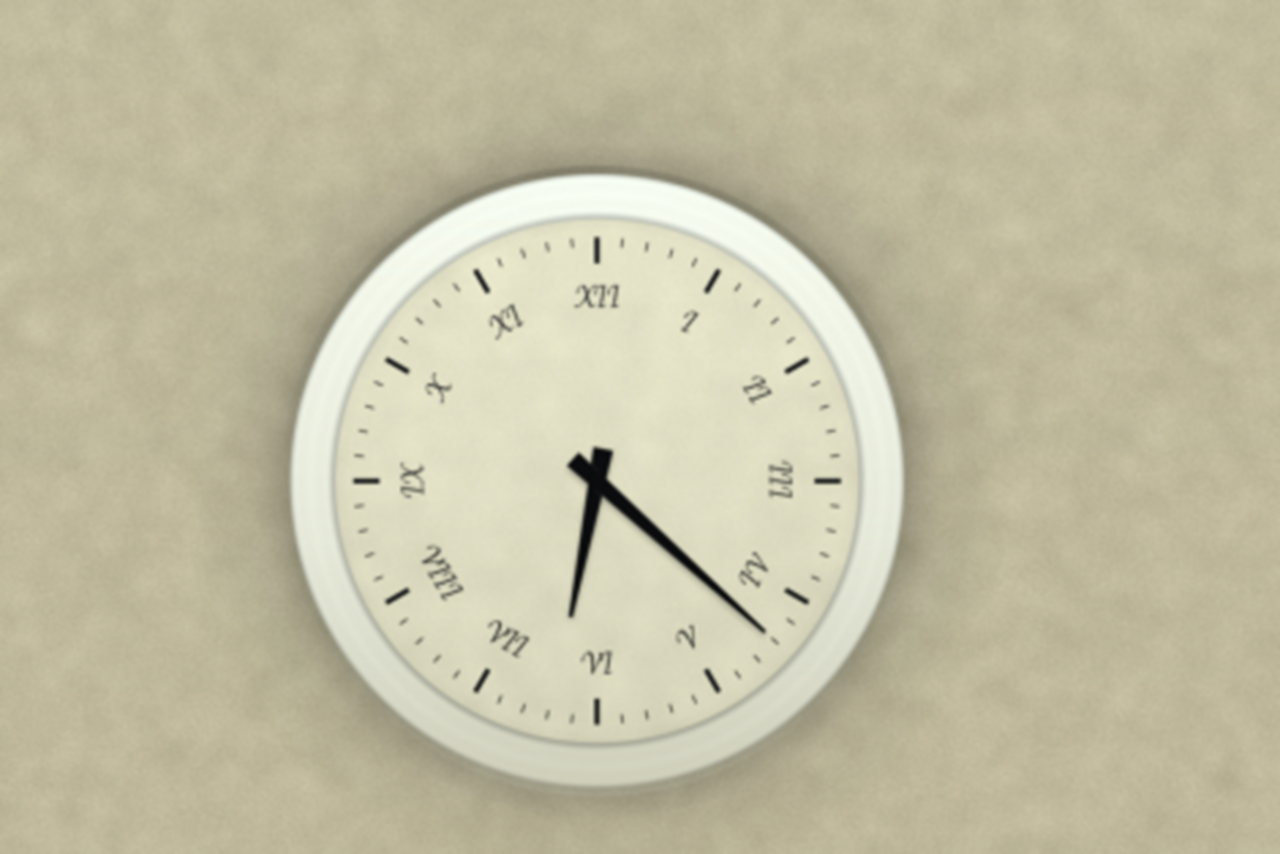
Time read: 6,22
